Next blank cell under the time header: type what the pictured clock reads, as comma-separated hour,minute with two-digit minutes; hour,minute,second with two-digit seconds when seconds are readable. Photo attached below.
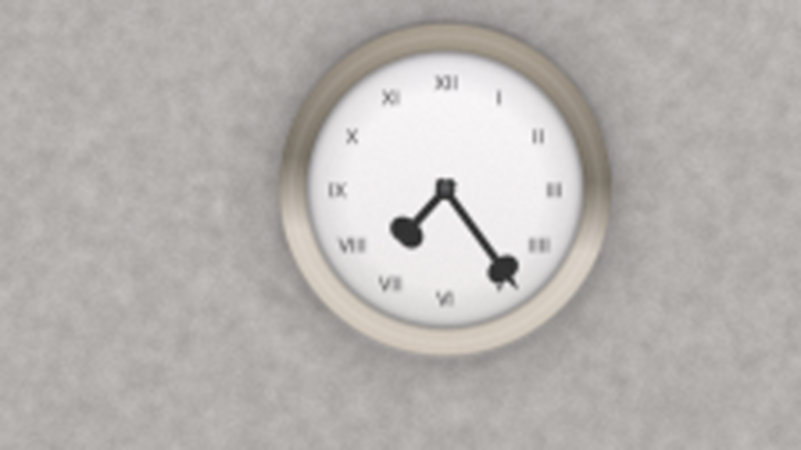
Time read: 7,24
